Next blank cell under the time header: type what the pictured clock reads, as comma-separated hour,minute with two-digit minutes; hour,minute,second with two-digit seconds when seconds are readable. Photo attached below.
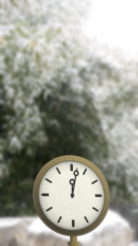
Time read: 12,02
